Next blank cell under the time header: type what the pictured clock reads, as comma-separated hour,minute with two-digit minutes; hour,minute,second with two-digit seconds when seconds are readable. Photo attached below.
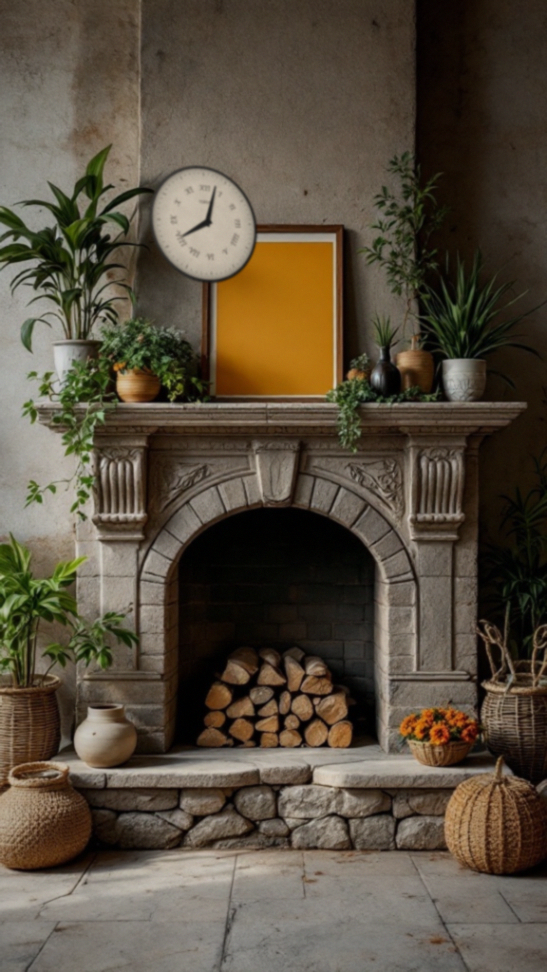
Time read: 8,03
